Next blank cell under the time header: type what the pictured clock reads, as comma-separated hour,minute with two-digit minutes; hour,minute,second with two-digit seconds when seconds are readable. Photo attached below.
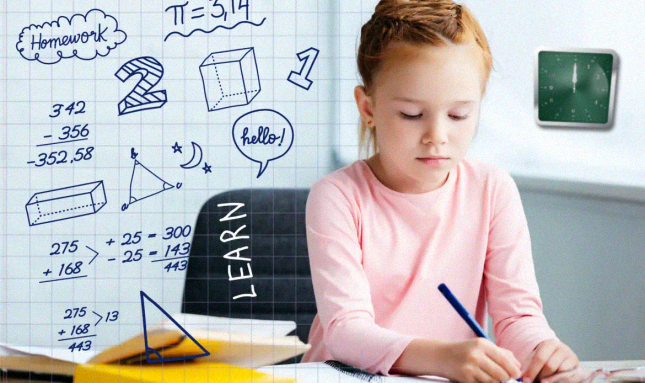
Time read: 12,00
